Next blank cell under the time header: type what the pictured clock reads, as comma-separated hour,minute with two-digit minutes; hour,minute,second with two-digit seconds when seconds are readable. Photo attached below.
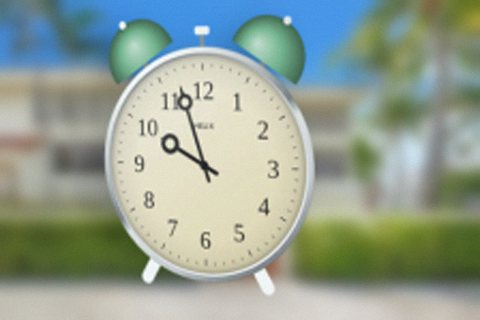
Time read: 9,57
